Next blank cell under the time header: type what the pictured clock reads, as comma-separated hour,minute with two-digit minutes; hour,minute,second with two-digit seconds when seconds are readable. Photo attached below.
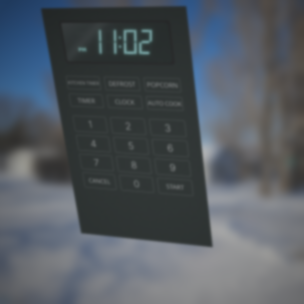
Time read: 11,02
